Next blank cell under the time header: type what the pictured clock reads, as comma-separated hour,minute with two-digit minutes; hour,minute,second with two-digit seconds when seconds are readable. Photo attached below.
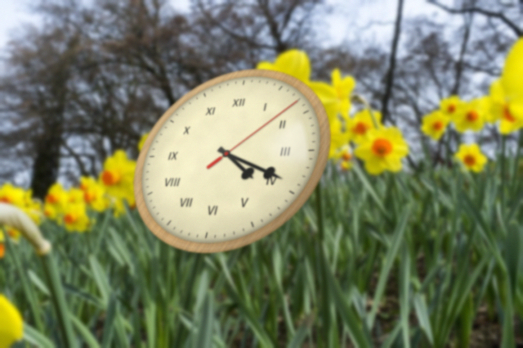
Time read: 4,19,08
